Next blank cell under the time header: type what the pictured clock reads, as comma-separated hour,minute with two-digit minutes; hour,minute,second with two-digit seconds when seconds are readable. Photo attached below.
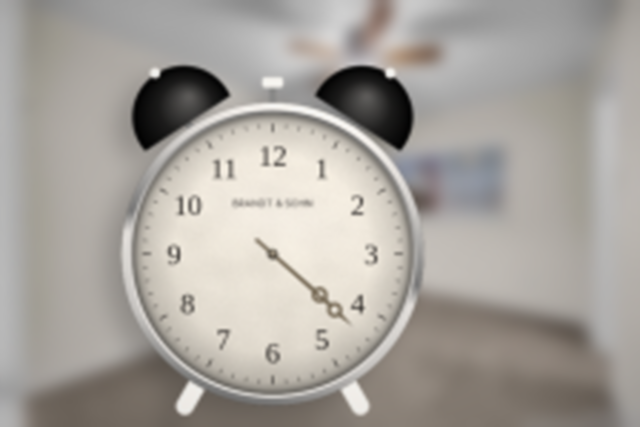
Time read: 4,22
